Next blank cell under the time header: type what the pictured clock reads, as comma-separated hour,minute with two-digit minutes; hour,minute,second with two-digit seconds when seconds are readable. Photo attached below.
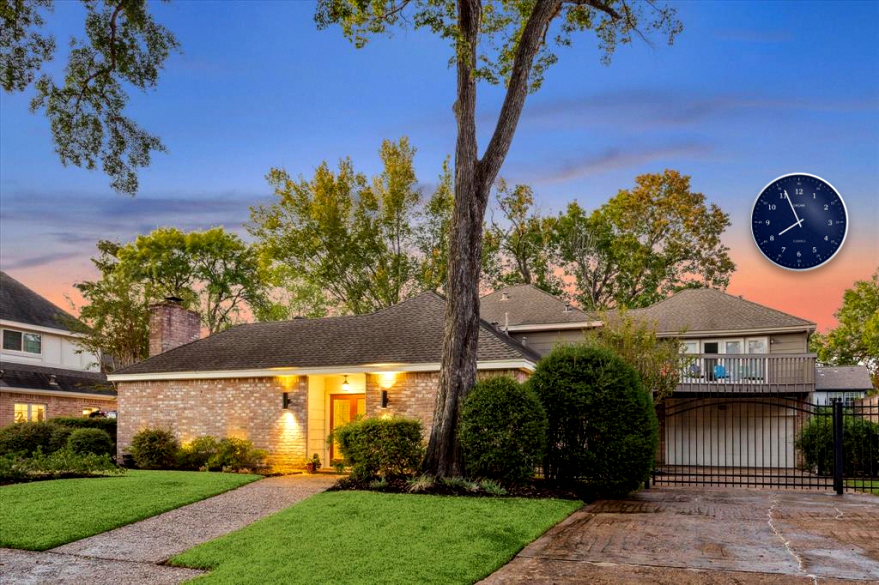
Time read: 7,56
